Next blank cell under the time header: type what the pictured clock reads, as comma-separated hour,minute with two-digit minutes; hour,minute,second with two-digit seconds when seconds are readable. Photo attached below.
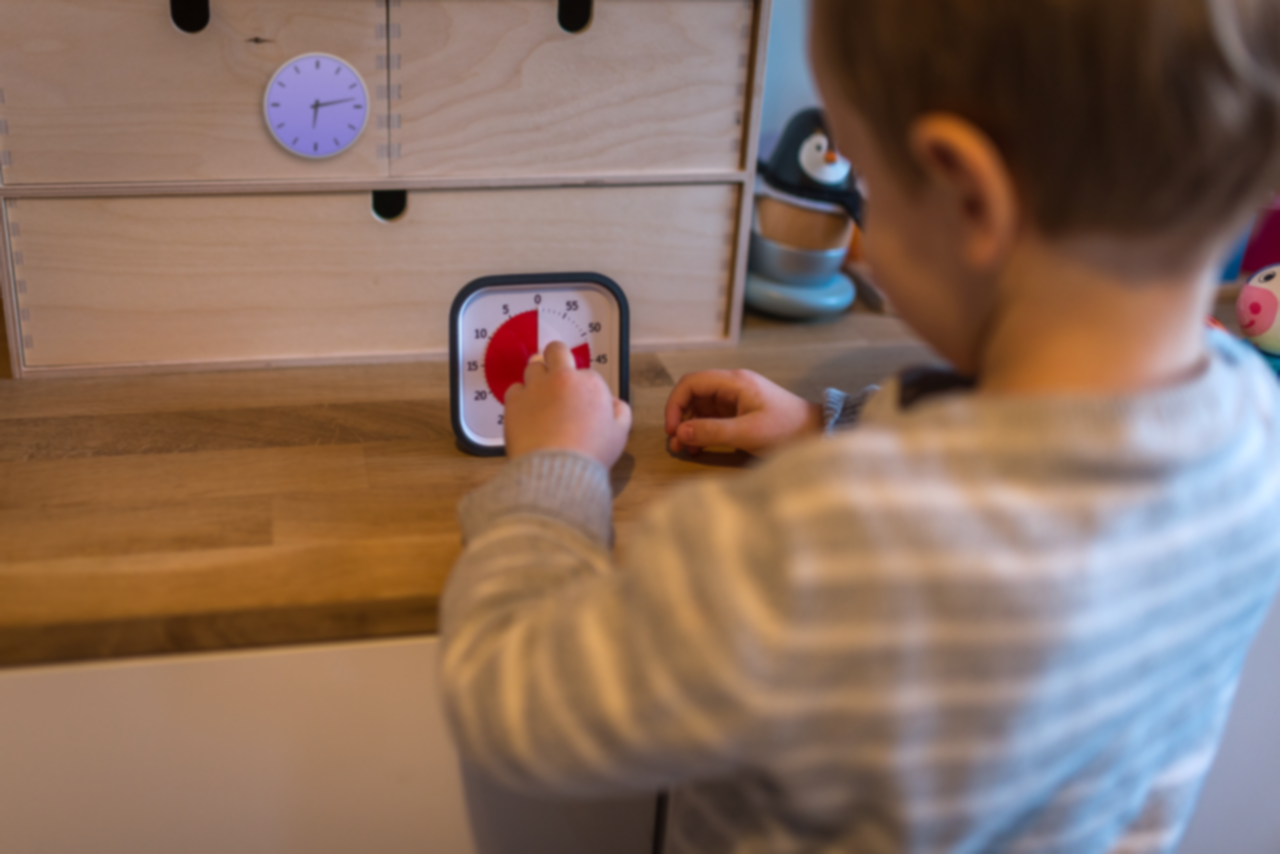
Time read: 6,13
